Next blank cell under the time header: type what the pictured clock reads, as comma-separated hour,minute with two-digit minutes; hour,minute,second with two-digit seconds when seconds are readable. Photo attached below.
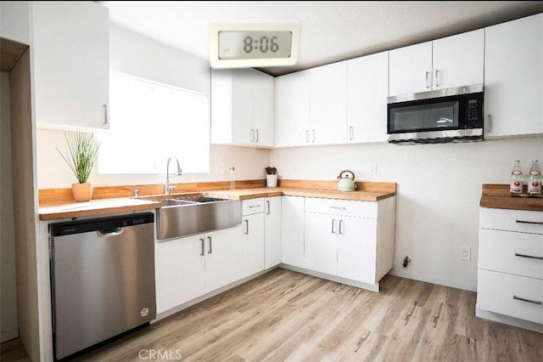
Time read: 8,06
